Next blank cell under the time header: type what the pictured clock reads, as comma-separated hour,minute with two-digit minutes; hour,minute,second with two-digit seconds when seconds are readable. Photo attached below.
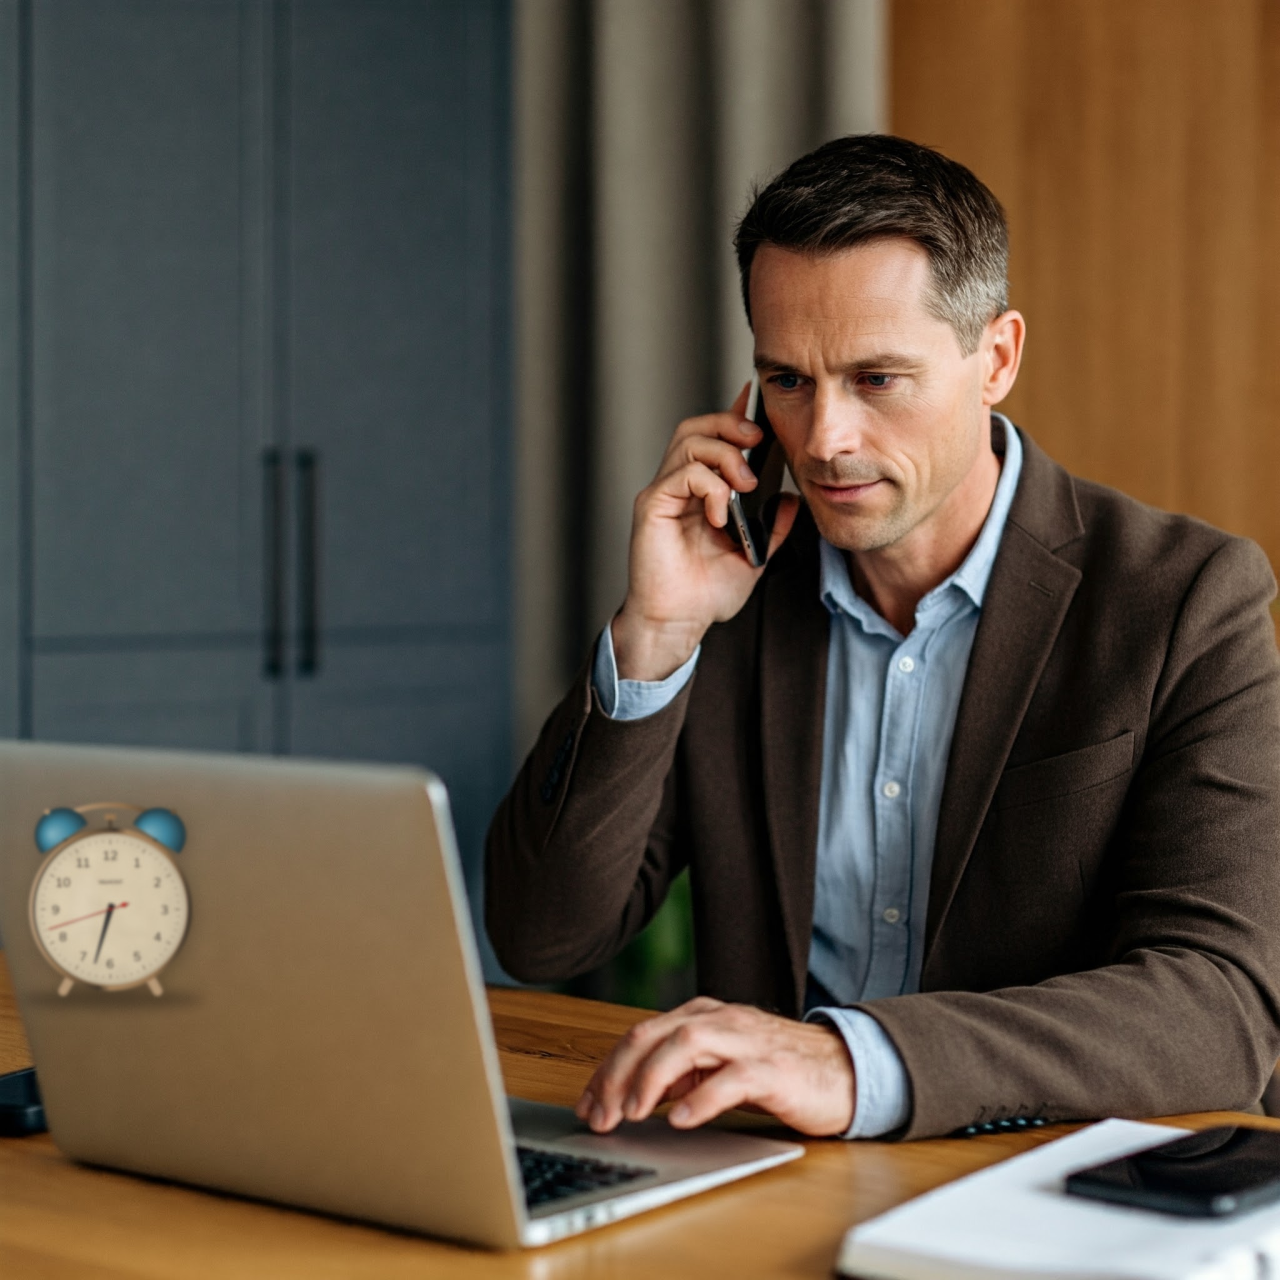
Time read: 6,32,42
